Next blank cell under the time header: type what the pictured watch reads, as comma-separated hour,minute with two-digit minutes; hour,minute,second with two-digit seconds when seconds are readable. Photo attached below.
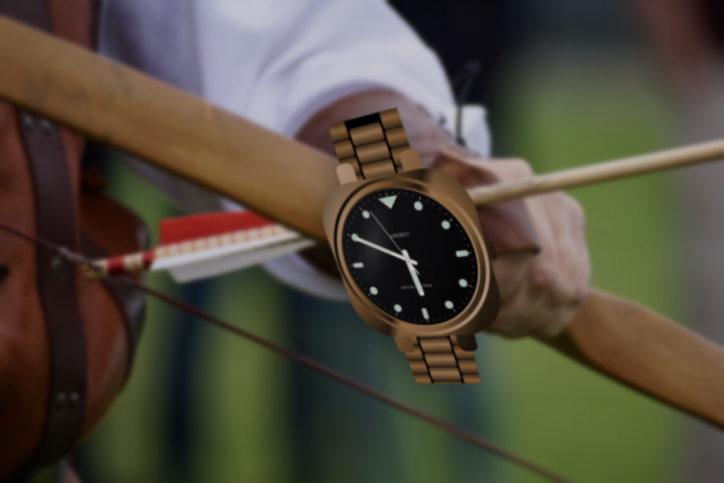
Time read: 5,49,56
